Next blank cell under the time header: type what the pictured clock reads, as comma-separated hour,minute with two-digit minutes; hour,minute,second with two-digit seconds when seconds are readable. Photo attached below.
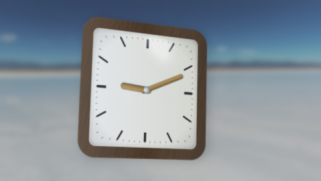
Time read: 9,11
